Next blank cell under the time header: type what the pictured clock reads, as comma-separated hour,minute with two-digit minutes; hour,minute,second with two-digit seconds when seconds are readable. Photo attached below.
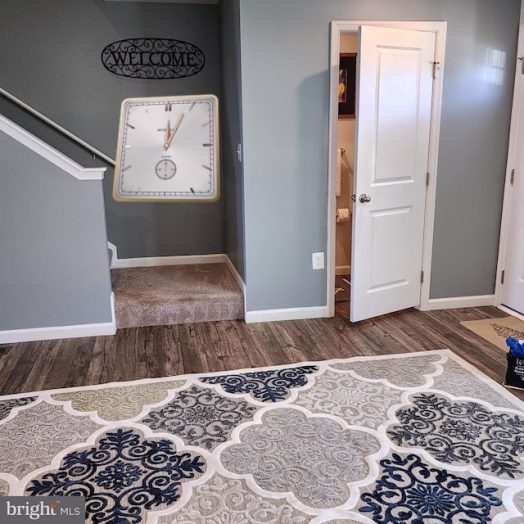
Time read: 12,04
